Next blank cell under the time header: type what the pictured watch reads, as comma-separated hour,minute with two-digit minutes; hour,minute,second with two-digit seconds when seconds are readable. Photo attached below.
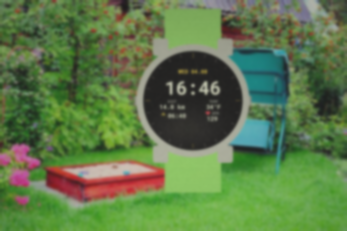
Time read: 16,46
